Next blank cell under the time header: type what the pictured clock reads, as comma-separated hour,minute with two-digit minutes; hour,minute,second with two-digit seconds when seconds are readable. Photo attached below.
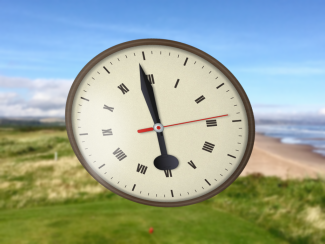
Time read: 5,59,14
